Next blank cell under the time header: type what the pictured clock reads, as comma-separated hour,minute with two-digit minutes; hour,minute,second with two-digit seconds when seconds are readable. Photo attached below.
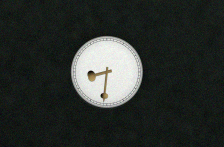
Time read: 8,31
